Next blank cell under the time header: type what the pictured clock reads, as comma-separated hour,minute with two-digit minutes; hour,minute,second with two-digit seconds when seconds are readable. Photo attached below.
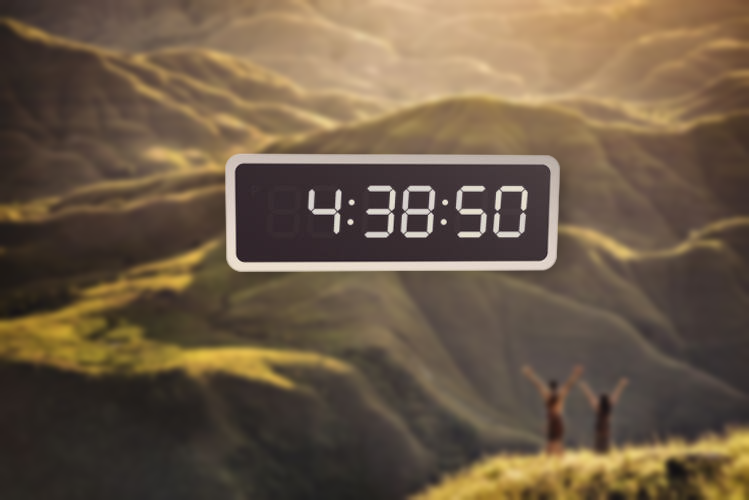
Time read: 4,38,50
